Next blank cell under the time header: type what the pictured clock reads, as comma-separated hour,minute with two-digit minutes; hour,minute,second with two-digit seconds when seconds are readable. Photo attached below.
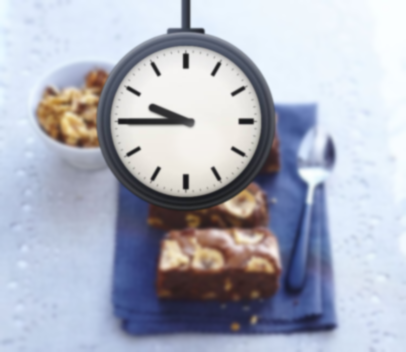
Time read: 9,45
